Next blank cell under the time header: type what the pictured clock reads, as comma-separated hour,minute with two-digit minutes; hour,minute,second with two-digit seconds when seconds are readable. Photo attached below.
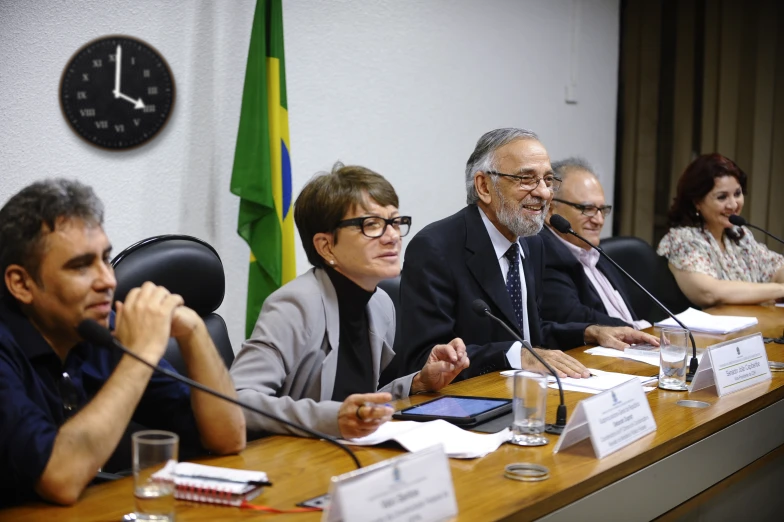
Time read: 4,01
